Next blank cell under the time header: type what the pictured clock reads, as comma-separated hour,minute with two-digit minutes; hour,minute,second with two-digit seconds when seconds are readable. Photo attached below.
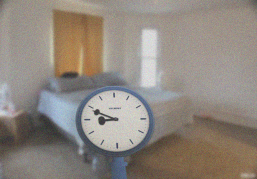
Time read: 8,49
